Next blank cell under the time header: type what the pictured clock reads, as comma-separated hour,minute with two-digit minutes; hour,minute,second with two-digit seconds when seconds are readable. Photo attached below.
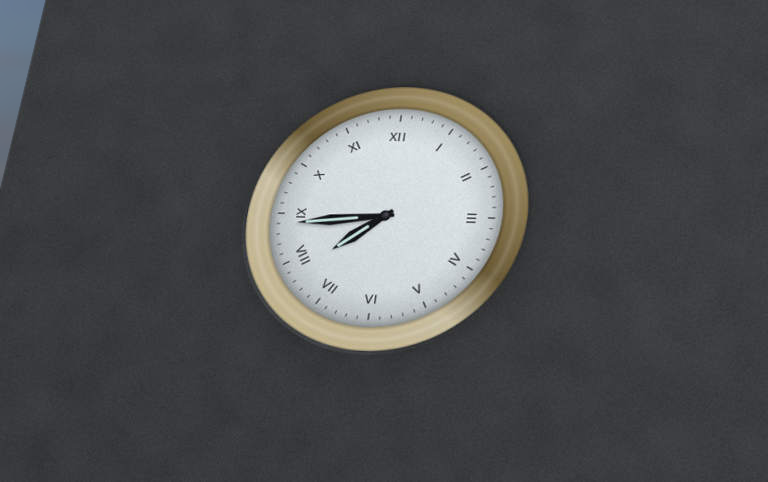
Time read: 7,44
